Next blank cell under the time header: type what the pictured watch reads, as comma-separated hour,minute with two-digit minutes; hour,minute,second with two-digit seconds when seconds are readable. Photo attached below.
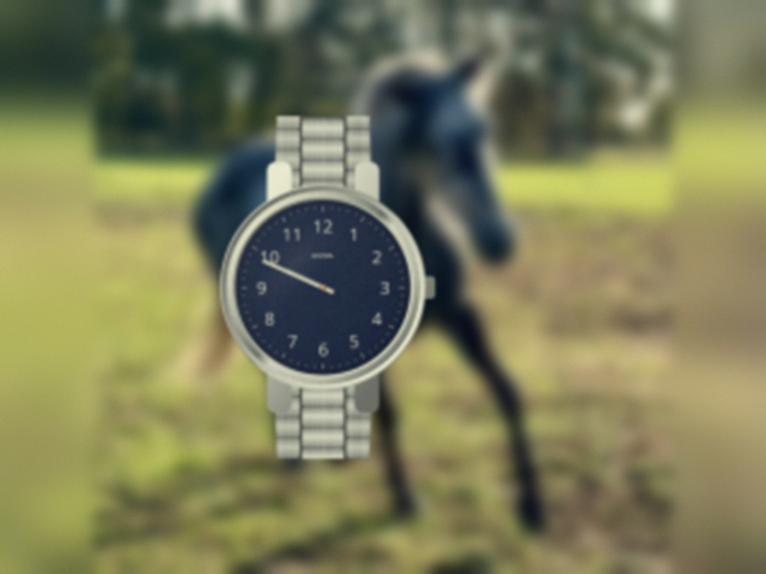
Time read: 9,49
